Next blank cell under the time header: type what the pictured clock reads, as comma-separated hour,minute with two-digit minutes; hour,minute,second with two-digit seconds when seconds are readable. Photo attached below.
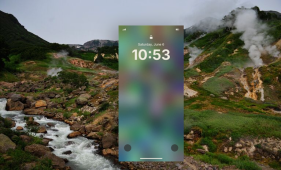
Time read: 10,53
